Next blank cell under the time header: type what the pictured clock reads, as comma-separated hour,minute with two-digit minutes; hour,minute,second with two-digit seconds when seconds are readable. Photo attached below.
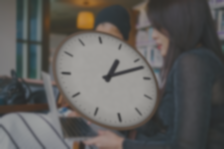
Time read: 1,12
